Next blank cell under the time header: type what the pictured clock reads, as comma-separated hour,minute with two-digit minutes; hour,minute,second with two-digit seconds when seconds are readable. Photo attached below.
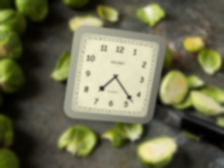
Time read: 7,23
